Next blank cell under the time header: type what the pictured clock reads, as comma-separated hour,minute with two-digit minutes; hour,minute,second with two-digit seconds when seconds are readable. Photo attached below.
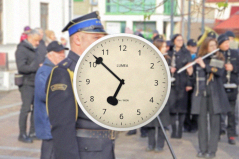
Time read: 6,52
